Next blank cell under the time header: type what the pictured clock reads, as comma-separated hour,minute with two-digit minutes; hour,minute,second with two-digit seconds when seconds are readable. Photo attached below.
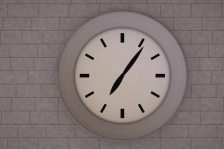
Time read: 7,06
